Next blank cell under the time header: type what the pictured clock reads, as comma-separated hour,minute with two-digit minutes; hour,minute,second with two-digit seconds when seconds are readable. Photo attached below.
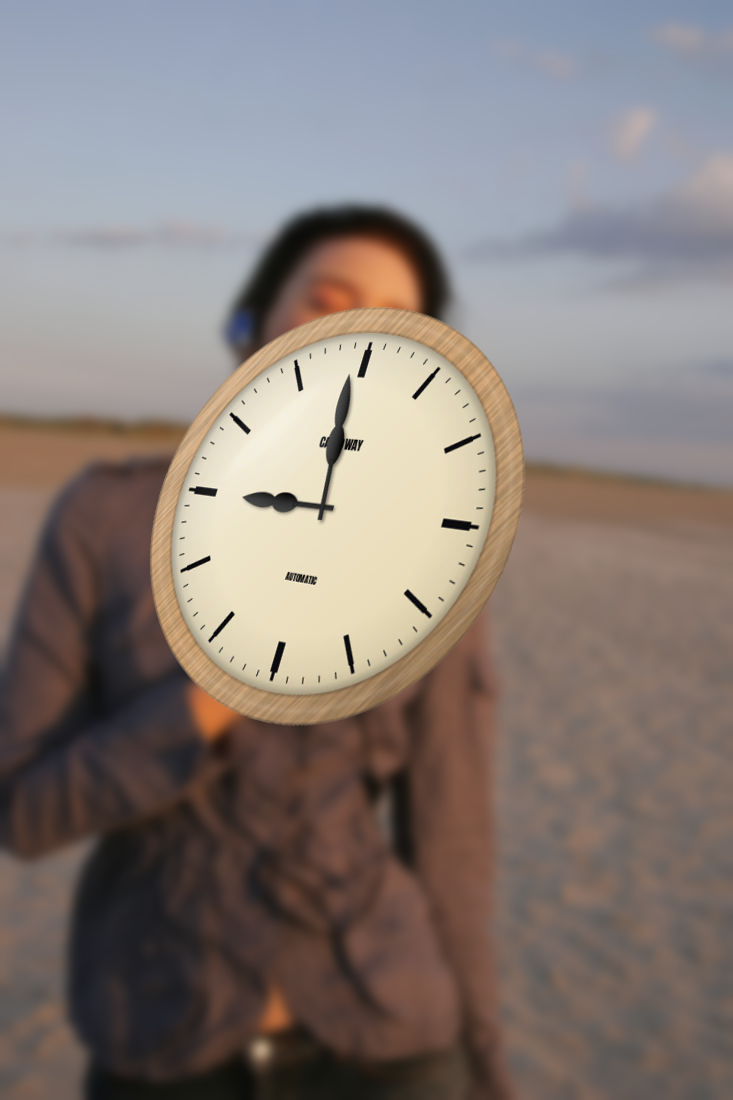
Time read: 8,59
